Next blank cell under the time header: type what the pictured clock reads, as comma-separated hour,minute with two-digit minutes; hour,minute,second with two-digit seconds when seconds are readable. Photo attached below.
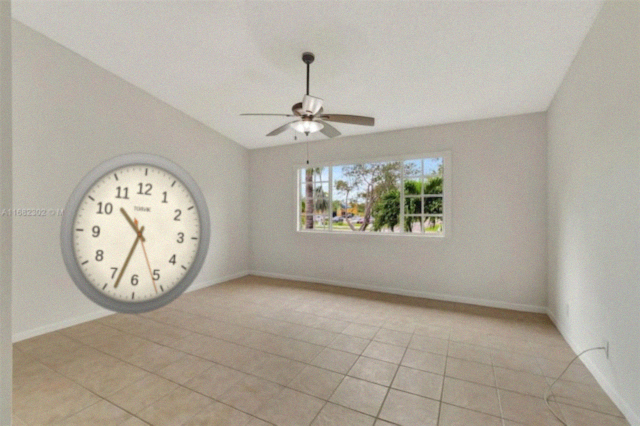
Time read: 10,33,26
